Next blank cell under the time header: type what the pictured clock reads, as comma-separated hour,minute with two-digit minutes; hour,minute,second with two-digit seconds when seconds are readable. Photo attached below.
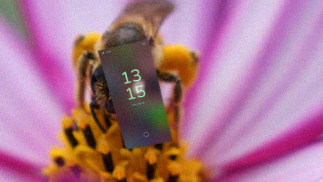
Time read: 13,15
